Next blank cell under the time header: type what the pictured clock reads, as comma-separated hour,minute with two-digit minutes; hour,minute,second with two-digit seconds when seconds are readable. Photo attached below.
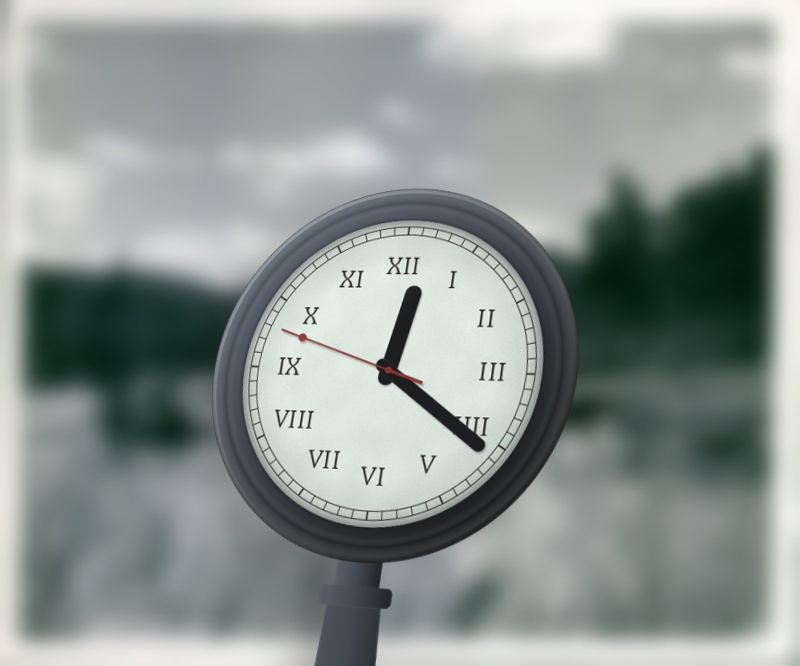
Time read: 12,20,48
